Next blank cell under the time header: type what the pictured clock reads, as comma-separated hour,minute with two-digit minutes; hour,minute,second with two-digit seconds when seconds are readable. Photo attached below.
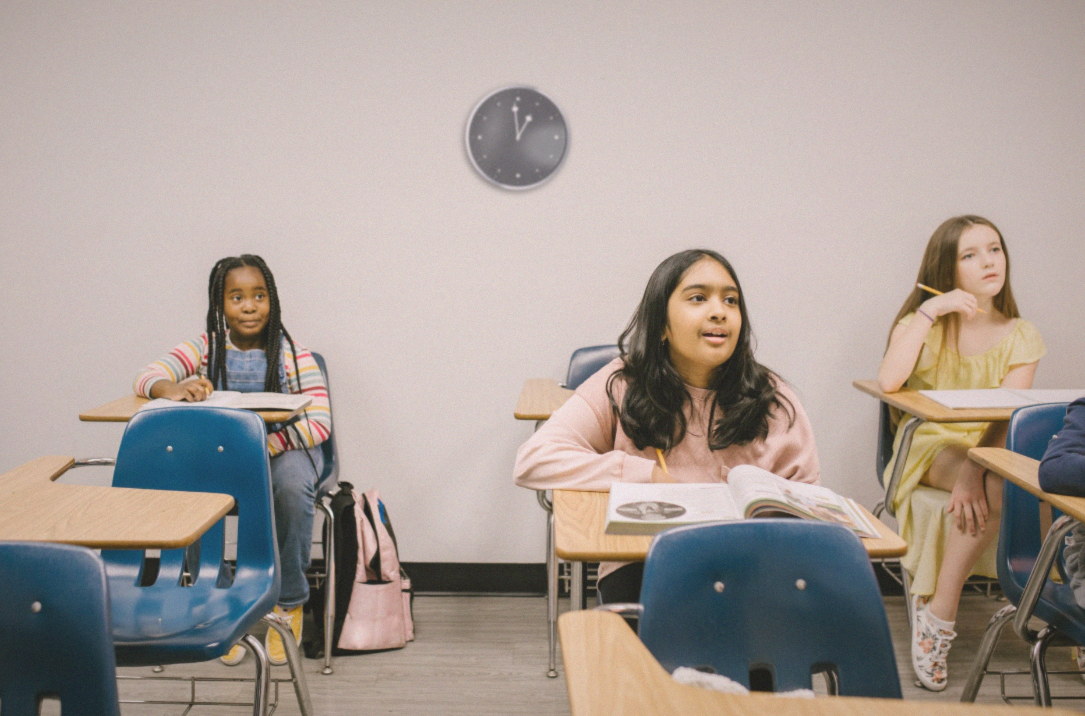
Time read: 12,59
